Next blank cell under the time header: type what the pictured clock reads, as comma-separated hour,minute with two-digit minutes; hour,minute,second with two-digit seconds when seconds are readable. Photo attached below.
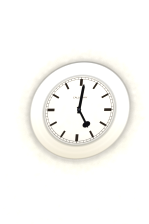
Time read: 5,01
